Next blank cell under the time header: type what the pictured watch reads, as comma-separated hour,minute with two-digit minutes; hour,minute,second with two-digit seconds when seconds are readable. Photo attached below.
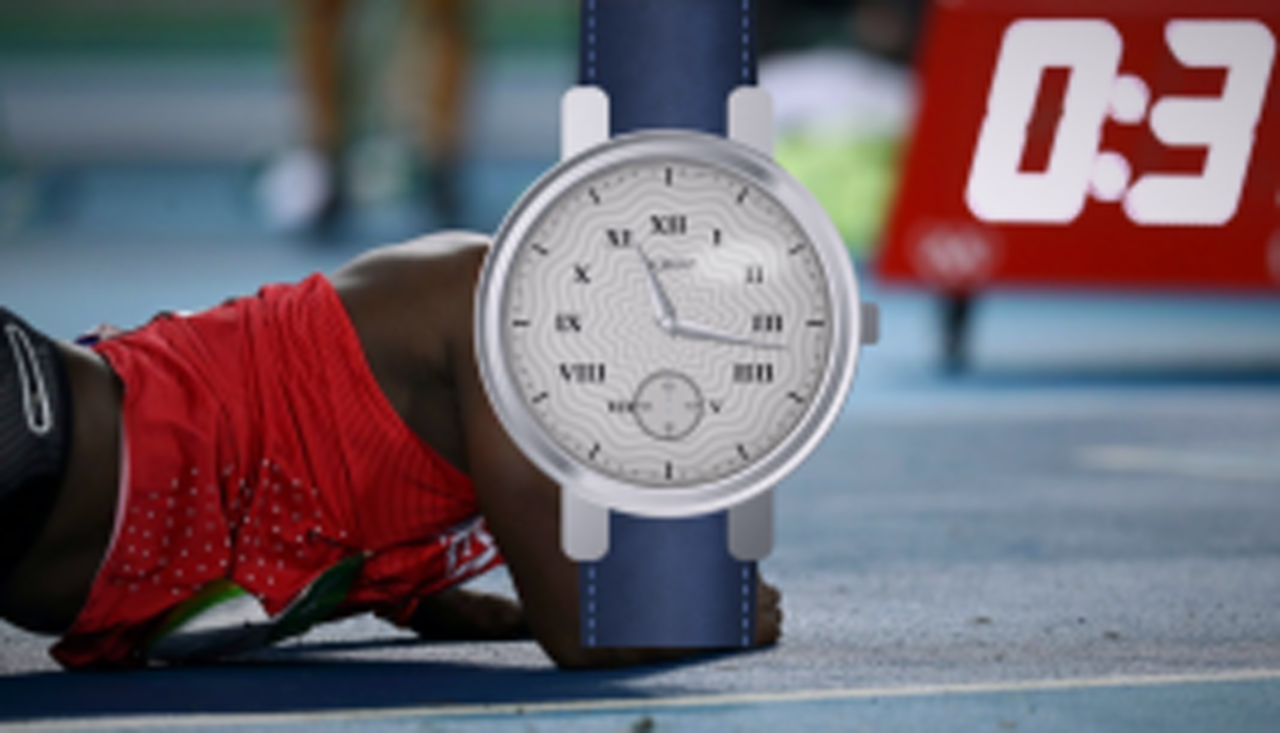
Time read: 11,17
